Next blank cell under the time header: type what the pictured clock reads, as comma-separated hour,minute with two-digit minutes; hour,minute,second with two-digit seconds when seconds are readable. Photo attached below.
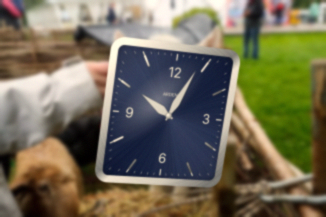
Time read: 10,04
